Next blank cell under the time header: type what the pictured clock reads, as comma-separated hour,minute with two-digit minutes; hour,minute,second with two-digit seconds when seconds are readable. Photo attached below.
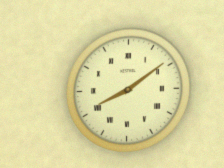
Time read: 8,09
